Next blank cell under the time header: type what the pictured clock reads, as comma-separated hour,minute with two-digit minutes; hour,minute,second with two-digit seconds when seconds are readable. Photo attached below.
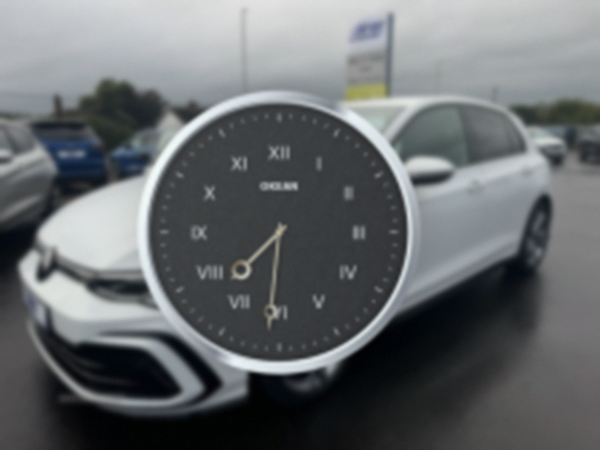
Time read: 7,31
